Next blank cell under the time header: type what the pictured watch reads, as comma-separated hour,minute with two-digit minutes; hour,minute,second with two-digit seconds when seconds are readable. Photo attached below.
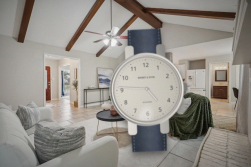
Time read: 4,46
